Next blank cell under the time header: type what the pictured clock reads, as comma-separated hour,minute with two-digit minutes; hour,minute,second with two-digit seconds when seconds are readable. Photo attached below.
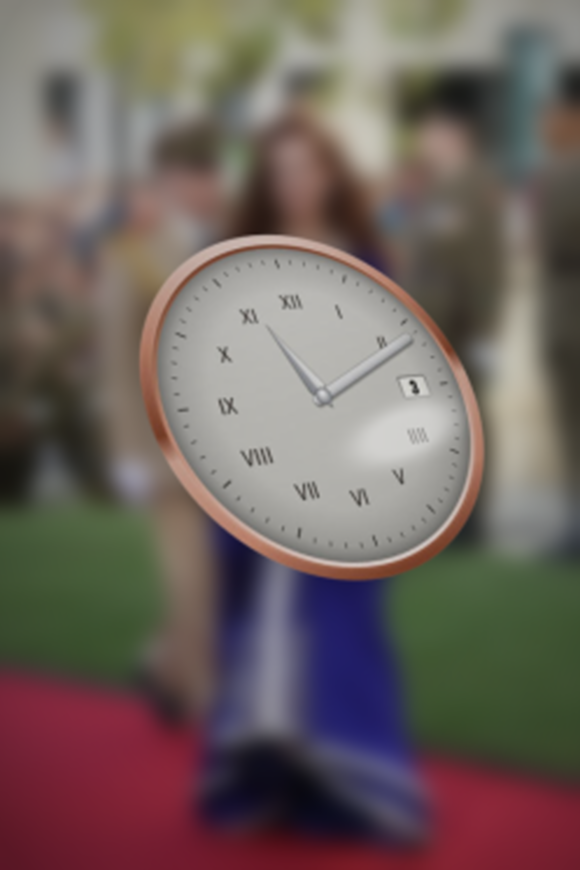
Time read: 11,11
